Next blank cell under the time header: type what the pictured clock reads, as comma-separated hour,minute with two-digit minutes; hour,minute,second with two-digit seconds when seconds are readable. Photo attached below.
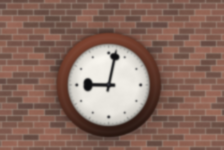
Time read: 9,02
